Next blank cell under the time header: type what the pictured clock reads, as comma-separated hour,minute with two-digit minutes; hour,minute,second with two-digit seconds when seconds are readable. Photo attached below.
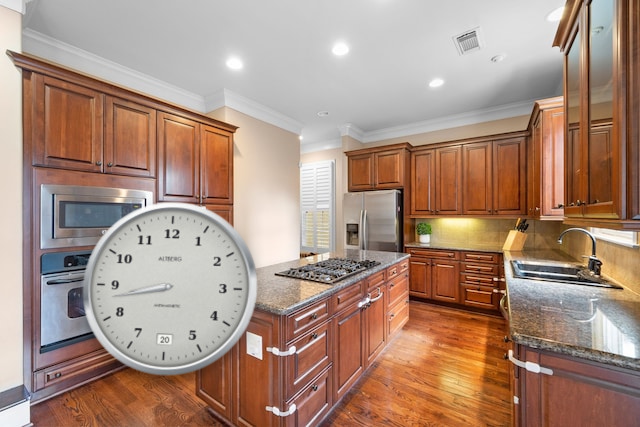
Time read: 8,43
